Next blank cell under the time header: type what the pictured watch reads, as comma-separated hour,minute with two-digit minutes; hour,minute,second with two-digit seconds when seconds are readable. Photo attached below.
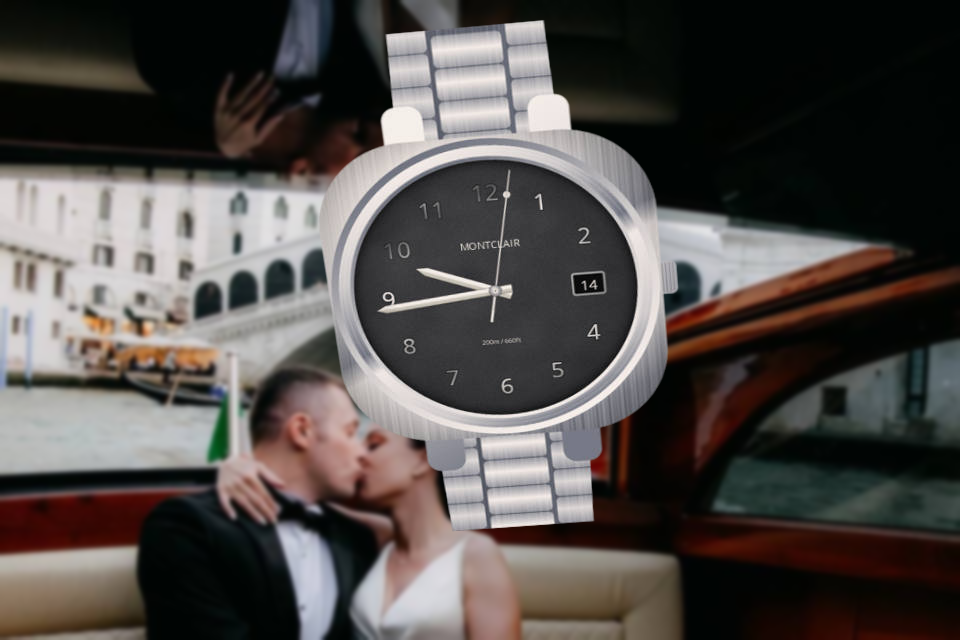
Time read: 9,44,02
